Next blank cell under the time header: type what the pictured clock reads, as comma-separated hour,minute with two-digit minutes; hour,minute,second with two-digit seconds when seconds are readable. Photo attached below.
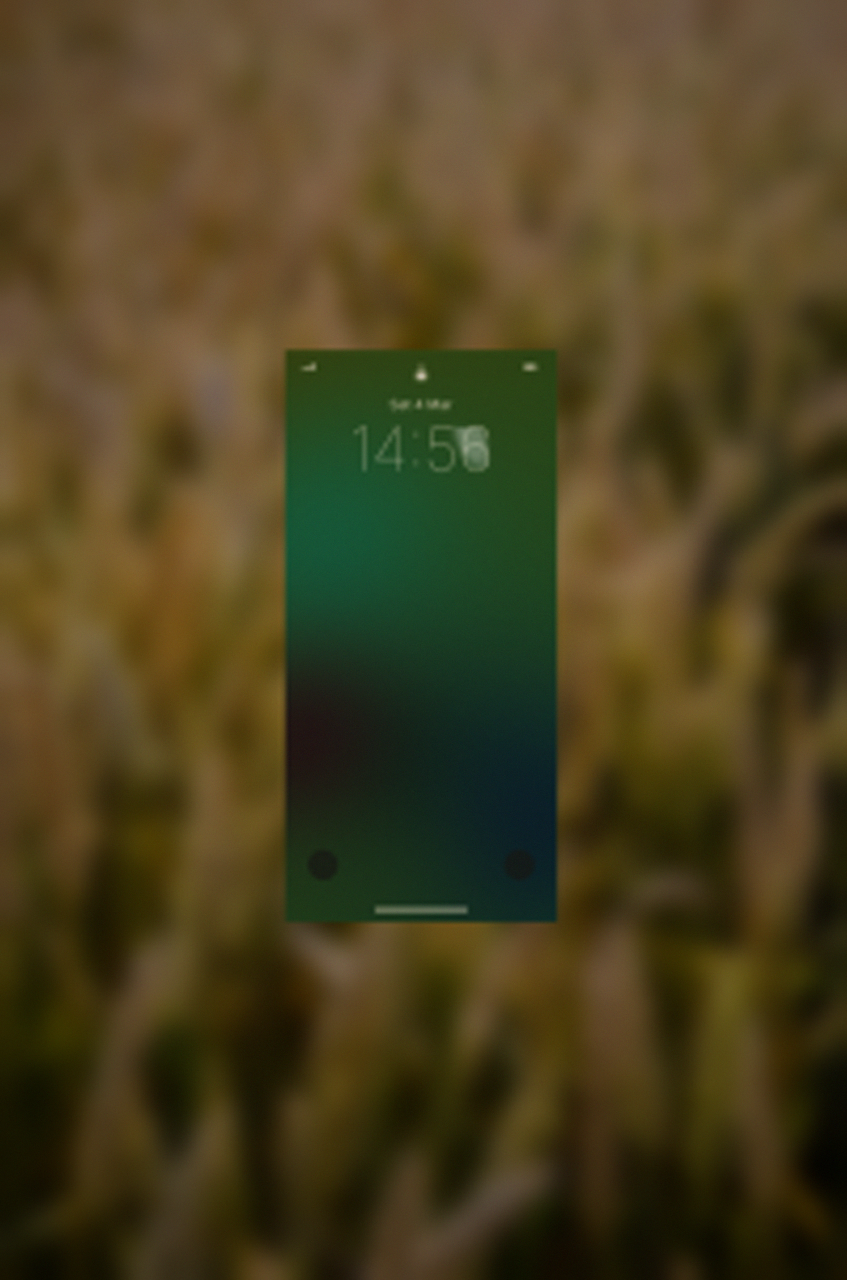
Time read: 14,56
